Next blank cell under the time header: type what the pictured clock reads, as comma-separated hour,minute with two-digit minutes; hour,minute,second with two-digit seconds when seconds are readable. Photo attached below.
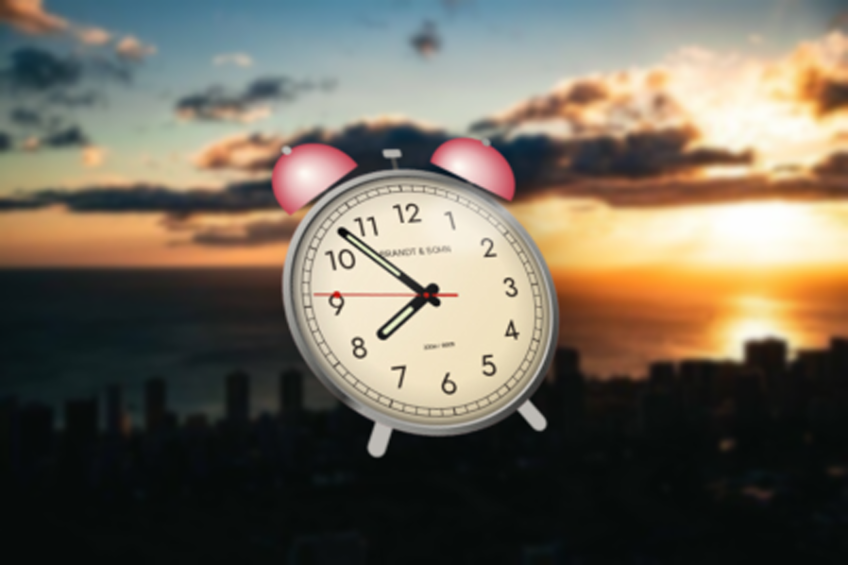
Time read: 7,52,46
